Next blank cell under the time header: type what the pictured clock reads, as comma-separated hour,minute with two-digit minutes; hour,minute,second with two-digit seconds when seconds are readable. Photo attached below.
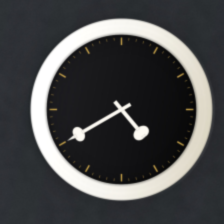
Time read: 4,40
